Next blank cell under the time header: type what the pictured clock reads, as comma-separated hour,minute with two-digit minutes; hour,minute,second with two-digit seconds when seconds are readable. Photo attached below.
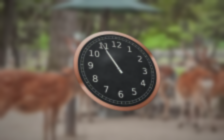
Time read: 10,55
